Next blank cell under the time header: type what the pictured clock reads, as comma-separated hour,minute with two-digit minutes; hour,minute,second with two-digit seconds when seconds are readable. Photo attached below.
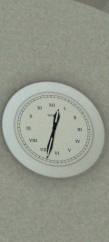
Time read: 12,33
